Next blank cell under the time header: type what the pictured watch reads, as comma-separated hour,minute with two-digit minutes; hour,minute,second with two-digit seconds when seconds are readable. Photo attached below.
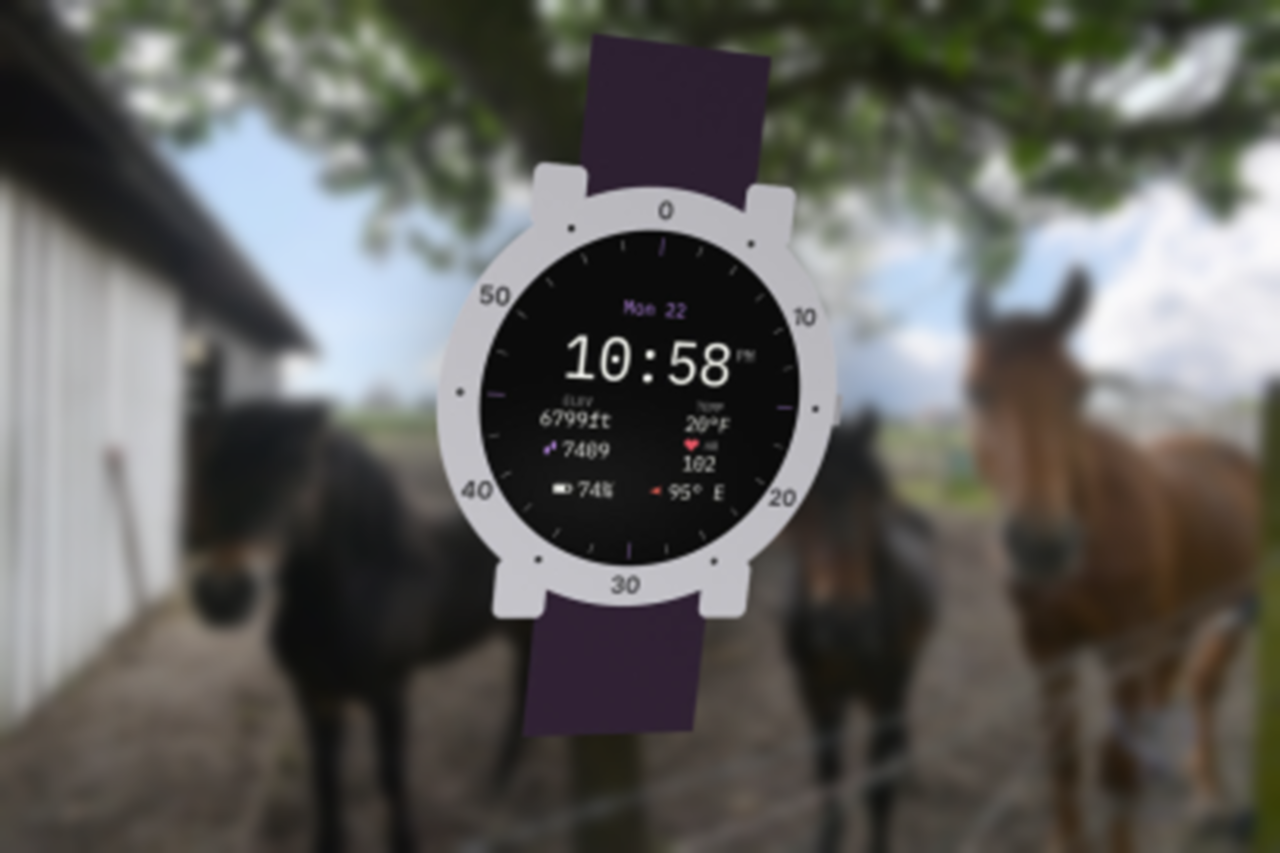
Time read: 10,58
